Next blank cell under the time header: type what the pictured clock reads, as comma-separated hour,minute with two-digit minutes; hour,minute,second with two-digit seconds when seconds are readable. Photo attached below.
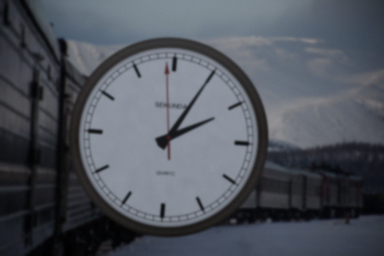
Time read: 2,04,59
